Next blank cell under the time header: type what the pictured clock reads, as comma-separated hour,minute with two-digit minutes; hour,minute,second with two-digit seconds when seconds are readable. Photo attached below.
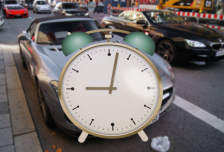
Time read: 9,02
